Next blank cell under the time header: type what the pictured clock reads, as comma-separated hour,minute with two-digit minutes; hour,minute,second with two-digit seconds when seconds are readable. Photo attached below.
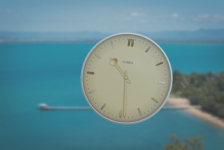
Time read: 10,29
